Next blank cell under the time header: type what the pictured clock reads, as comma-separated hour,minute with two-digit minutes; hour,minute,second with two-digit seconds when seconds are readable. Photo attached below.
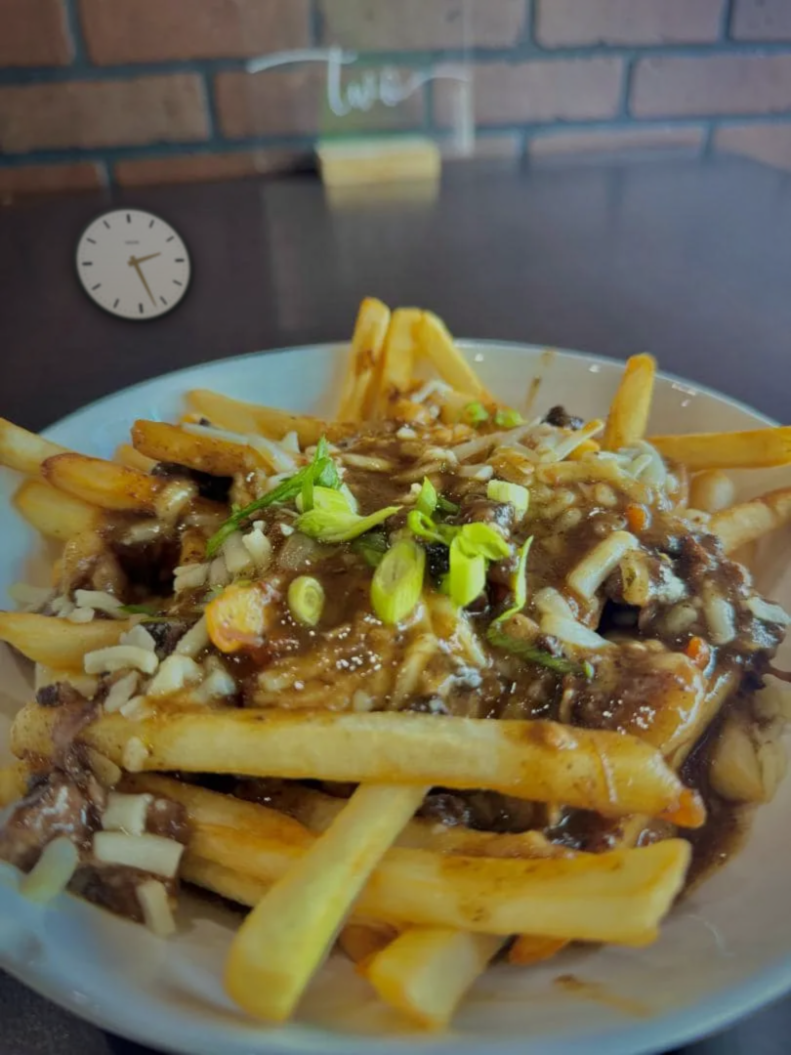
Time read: 2,27
